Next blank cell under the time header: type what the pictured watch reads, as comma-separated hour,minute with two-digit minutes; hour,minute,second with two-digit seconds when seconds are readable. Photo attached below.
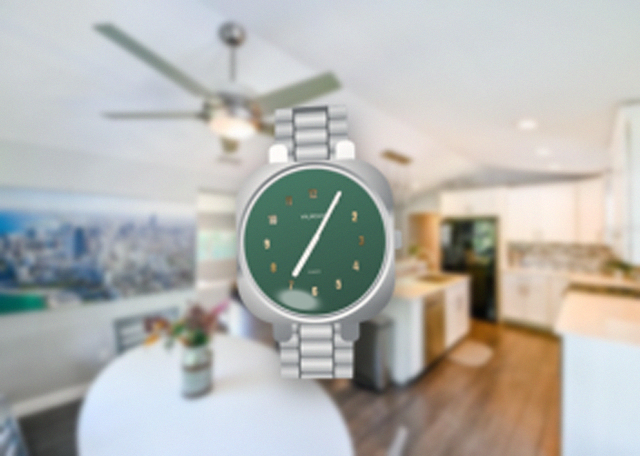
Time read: 7,05
